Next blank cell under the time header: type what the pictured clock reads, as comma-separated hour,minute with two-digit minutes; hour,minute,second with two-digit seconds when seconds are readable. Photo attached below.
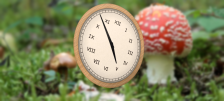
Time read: 4,53
